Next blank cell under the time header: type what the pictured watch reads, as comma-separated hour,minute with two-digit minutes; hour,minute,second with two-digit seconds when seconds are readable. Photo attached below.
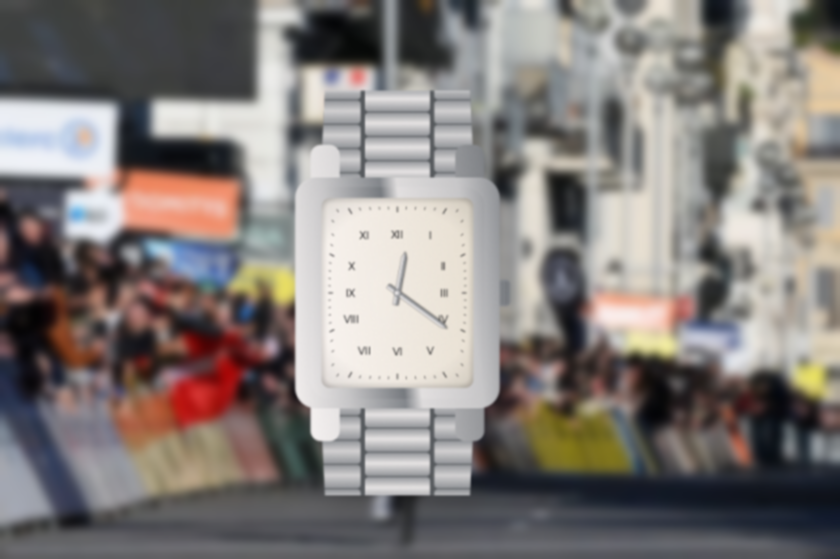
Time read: 12,21
